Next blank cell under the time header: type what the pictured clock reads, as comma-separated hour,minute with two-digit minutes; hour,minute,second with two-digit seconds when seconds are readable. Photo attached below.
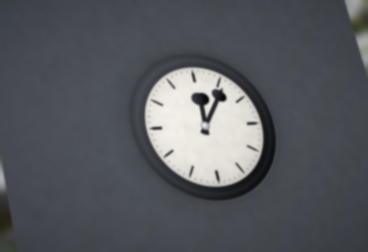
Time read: 12,06
